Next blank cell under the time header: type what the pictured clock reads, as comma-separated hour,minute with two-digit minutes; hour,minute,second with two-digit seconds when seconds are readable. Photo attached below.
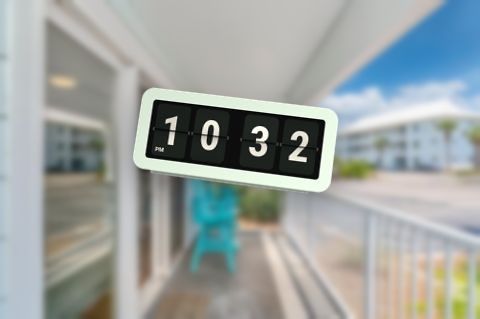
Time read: 10,32
